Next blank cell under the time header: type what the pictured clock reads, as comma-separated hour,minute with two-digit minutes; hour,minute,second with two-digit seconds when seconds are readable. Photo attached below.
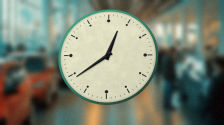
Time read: 12,39
